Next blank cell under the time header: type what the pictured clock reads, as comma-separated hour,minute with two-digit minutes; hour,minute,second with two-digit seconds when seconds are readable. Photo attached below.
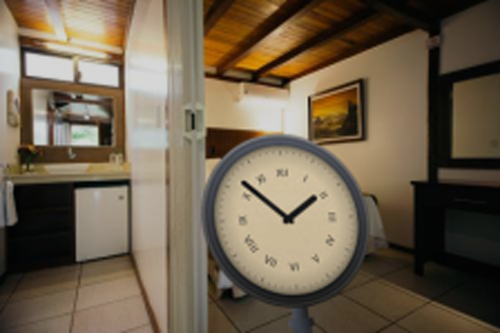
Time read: 1,52
